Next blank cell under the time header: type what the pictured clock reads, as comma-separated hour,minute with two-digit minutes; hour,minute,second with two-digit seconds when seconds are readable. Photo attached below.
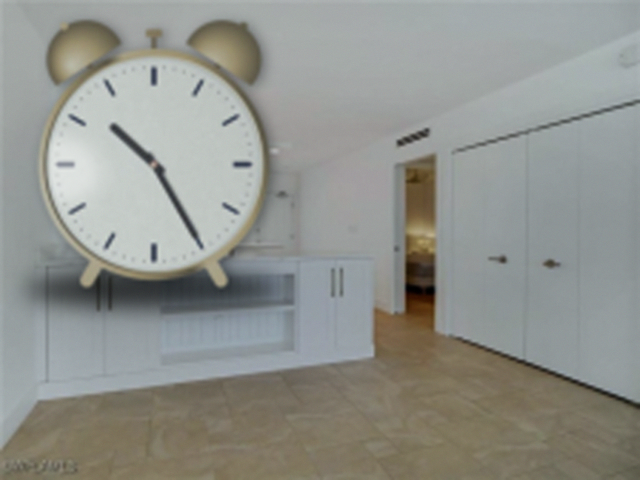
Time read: 10,25
